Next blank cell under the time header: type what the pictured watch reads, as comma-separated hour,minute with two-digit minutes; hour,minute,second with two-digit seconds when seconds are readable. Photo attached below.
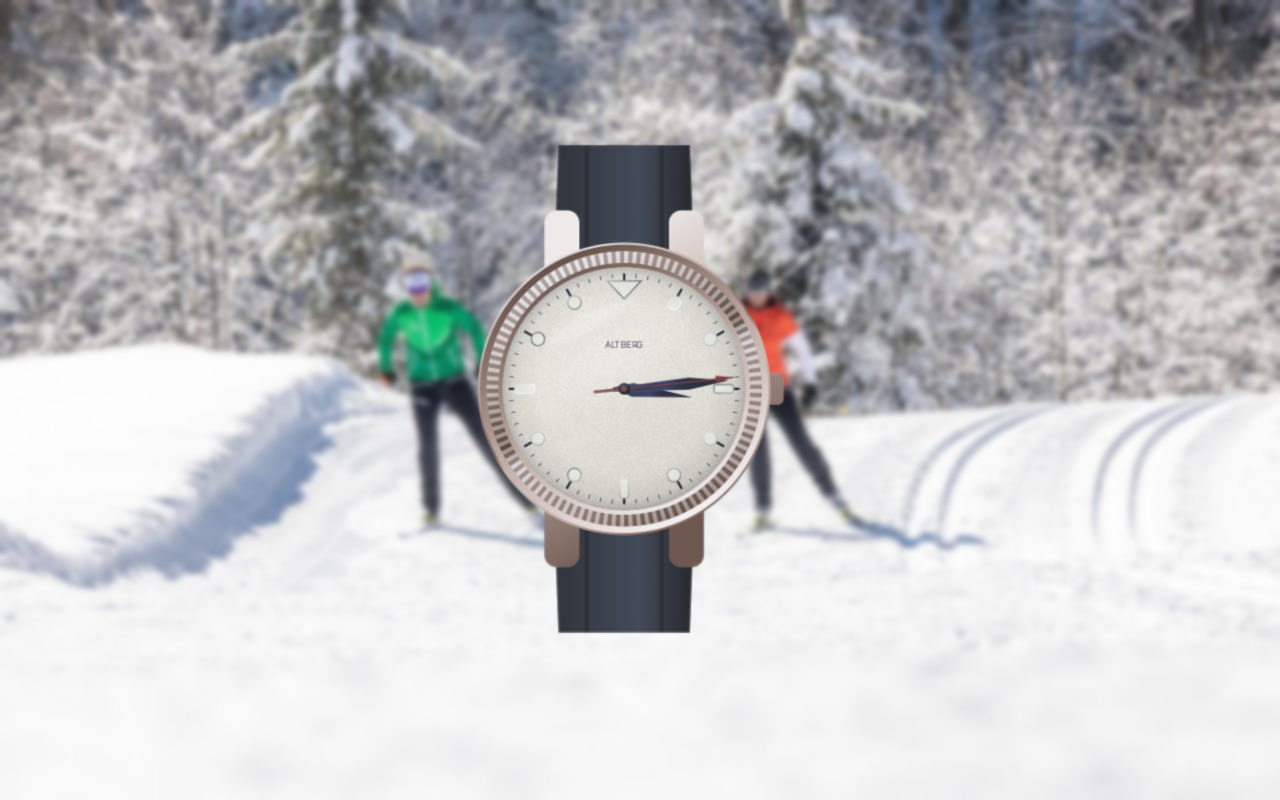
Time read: 3,14,14
